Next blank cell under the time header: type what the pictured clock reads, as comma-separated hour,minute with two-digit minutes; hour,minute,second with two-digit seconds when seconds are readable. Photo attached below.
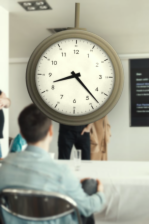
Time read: 8,23
